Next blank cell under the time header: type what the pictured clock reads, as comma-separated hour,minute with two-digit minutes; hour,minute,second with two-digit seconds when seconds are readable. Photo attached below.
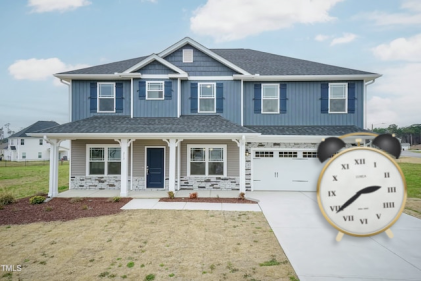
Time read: 2,39
